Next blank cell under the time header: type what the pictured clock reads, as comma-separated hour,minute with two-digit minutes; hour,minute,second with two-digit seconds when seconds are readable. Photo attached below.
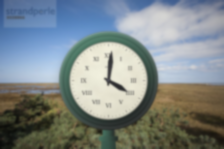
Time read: 4,01
